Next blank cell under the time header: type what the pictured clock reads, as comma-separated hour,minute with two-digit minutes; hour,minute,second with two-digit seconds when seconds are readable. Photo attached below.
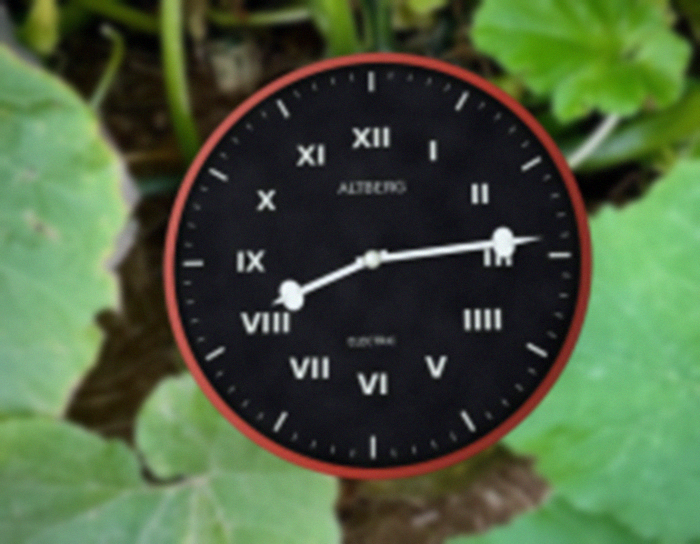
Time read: 8,14
